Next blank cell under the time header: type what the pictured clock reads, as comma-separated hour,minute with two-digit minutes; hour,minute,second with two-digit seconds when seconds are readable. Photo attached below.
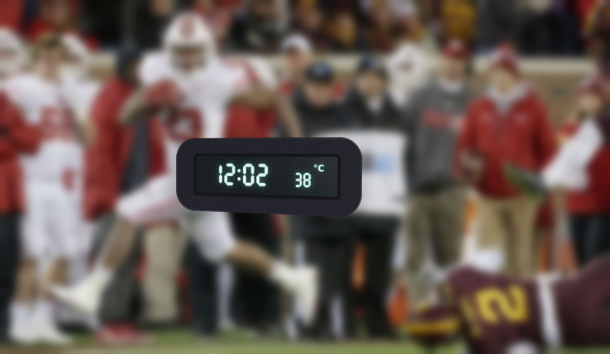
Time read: 12,02
